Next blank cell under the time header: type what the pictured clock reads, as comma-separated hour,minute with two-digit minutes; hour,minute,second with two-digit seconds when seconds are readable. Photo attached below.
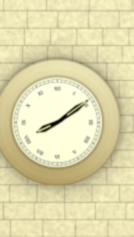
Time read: 8,09
